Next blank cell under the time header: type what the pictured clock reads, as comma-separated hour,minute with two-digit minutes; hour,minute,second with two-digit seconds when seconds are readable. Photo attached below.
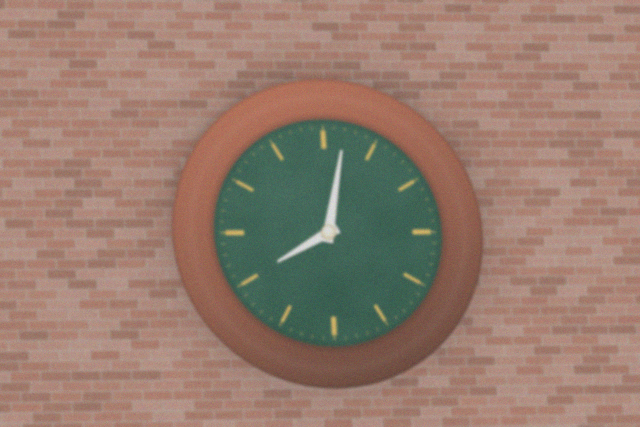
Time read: 8,02
